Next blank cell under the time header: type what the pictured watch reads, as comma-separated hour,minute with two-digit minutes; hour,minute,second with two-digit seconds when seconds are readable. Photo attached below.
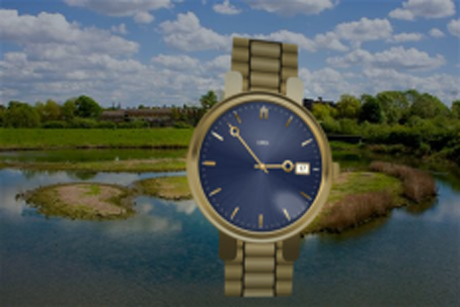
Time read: 2,53
